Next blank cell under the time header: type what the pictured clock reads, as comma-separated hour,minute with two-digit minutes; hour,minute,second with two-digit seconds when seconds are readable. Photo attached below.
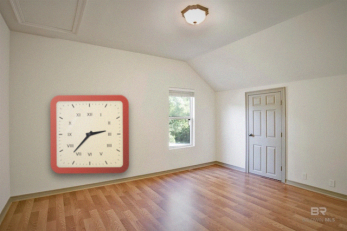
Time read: 2,37
